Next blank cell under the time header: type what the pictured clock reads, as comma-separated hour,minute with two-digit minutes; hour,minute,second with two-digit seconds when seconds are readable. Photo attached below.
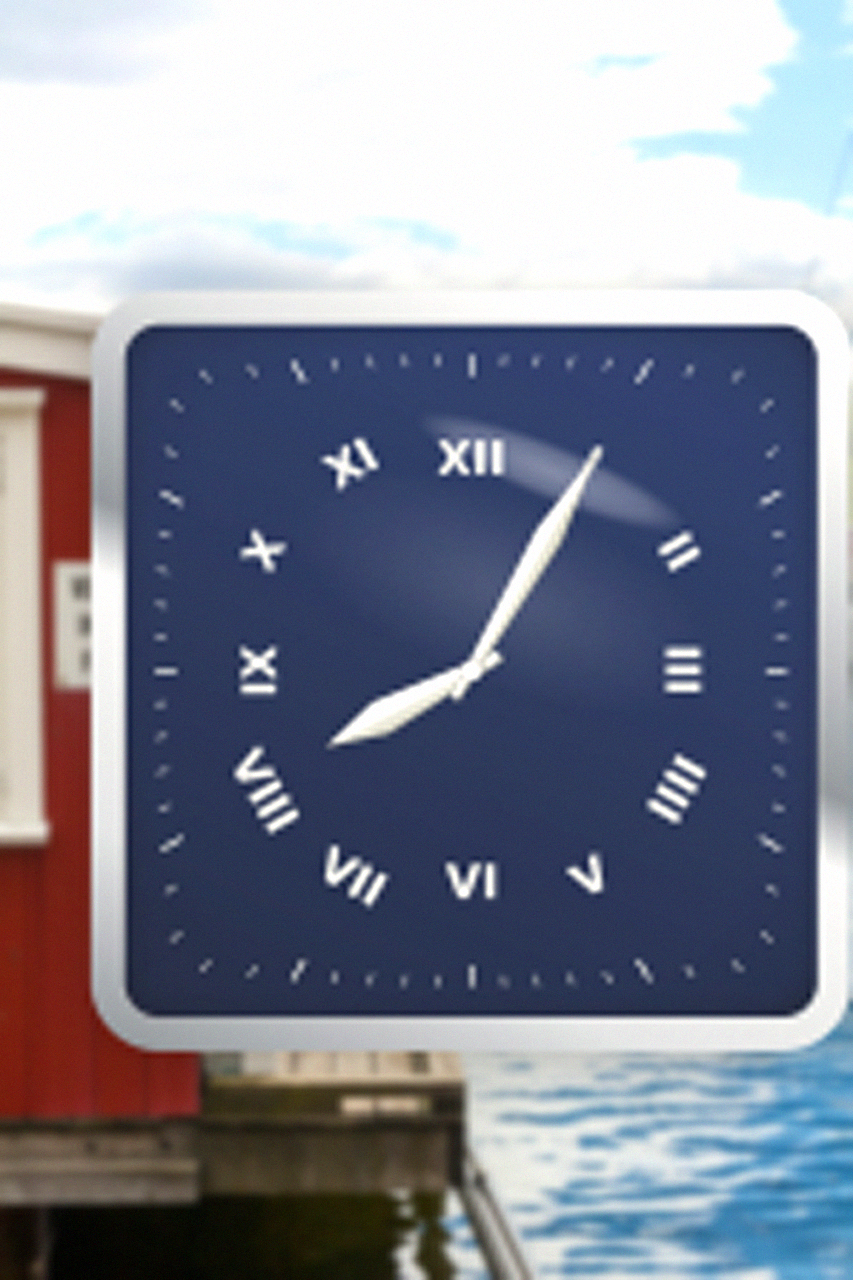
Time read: 8,05
